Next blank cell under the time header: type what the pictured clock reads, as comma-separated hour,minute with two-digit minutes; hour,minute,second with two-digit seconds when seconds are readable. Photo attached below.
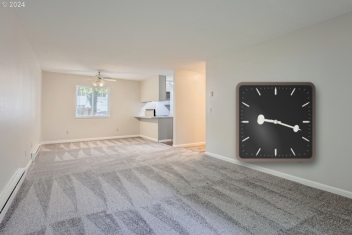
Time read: 9,18
